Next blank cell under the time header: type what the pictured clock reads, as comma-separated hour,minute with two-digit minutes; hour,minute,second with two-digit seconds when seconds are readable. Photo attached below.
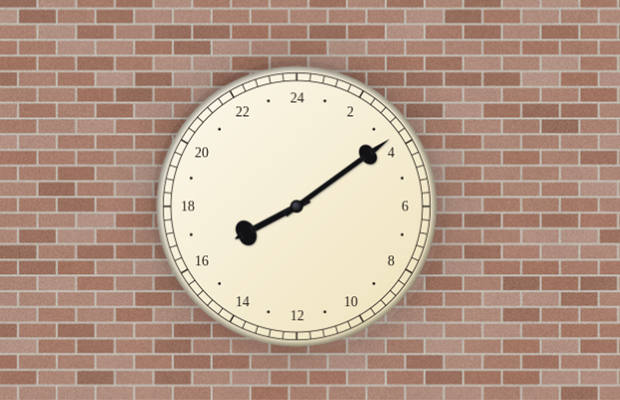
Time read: 16,09
